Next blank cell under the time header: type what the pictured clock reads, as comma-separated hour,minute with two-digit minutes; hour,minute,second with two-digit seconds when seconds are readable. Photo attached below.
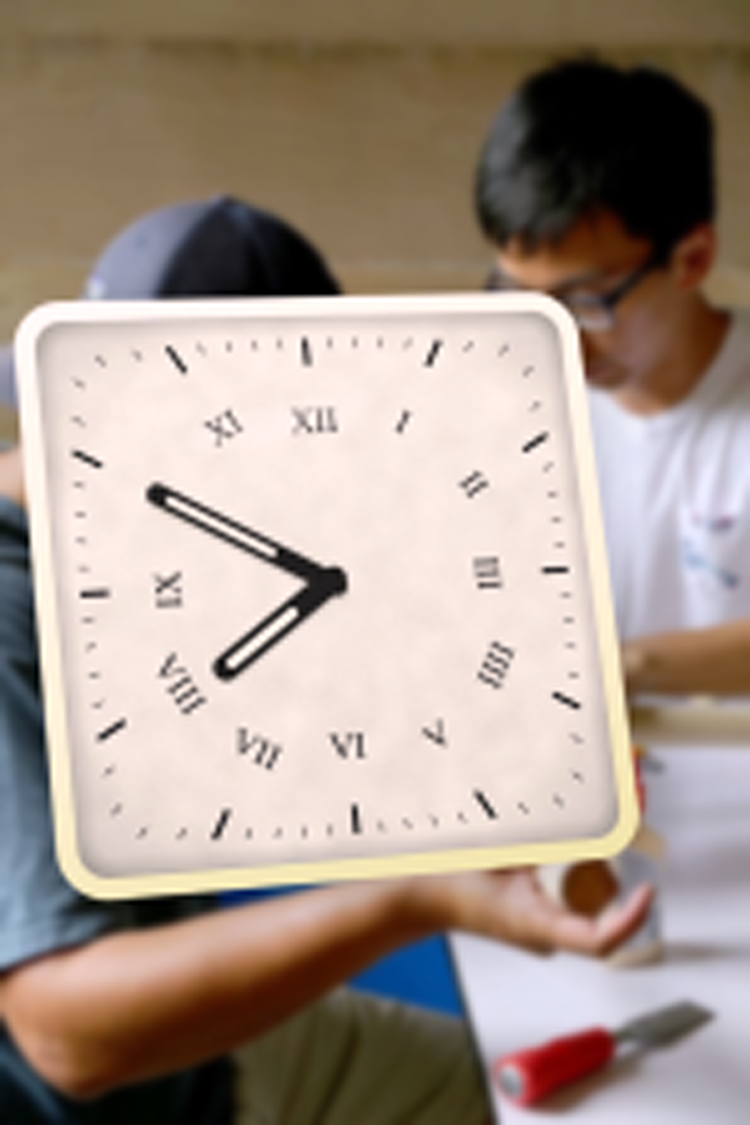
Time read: 7,50
